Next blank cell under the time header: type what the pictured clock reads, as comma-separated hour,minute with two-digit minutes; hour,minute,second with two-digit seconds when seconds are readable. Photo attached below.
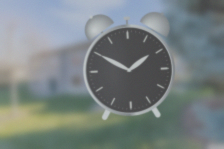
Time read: 1,50
